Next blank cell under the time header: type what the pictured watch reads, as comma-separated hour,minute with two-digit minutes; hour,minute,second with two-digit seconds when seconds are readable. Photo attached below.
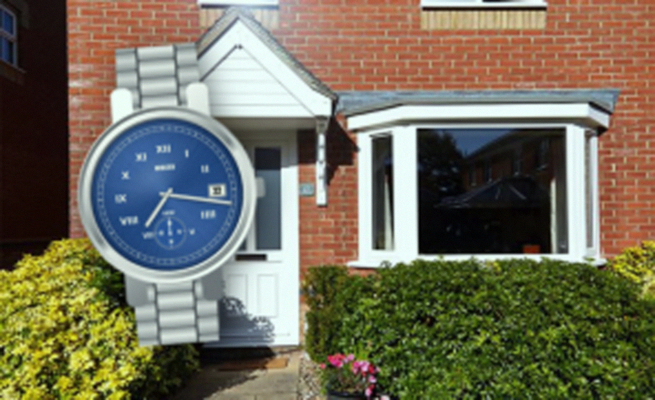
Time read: 7,17
